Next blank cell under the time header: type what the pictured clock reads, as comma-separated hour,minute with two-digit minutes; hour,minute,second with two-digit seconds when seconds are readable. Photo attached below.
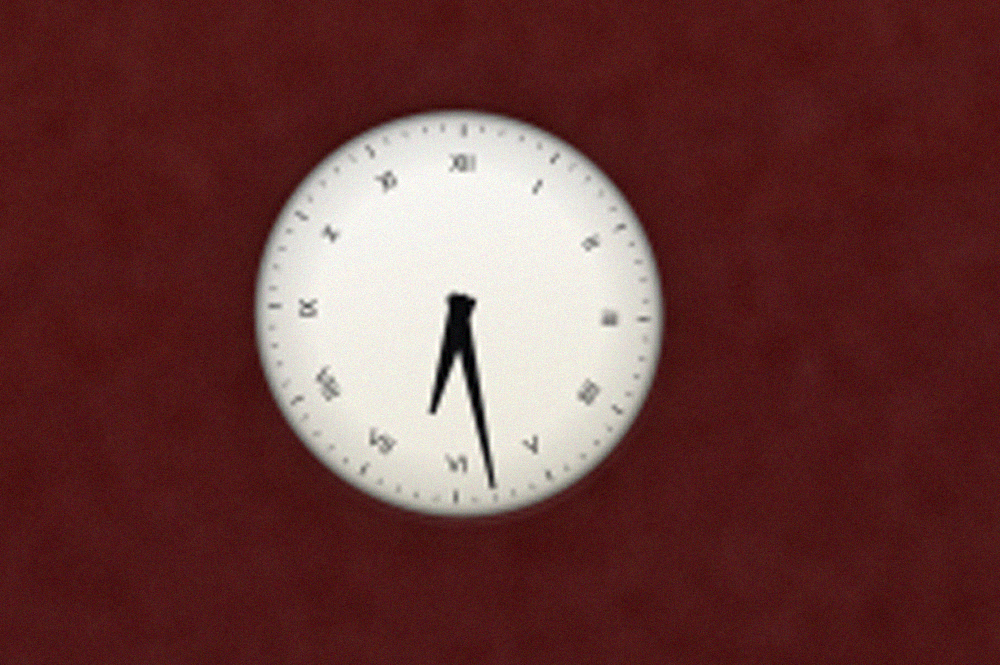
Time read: 6,28
